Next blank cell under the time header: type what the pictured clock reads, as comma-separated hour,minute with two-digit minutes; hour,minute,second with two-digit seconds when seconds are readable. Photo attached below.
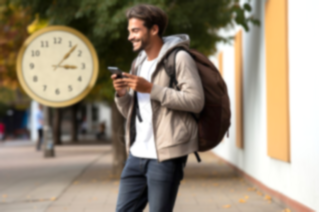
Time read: 3,07
